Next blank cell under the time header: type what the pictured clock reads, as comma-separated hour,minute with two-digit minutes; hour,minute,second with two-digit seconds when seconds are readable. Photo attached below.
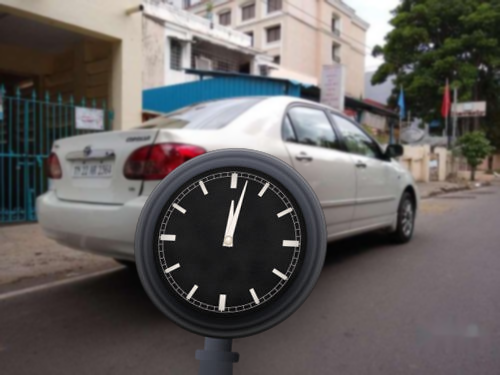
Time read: 12,02
